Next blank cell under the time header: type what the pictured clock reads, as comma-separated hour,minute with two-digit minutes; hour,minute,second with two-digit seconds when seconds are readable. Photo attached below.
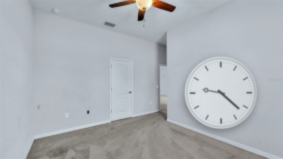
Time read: 9,22
